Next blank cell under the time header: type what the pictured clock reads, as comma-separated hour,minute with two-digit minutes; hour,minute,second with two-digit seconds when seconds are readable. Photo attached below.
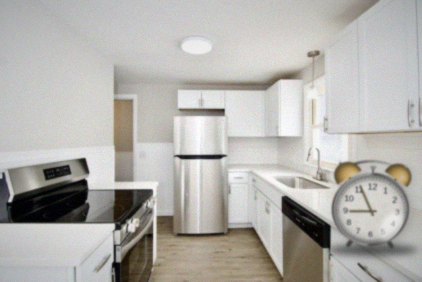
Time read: 8,56
